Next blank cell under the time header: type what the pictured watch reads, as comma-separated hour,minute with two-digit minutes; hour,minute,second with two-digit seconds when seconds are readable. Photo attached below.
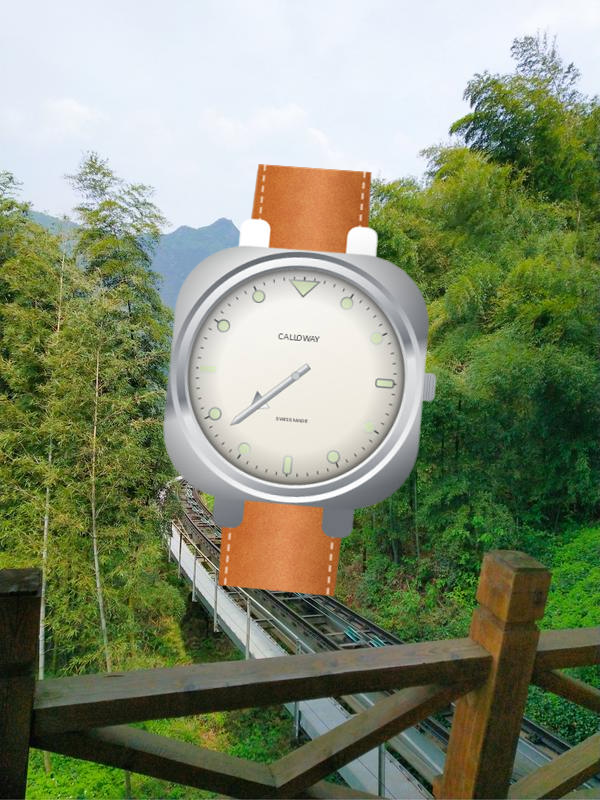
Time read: 7,38
